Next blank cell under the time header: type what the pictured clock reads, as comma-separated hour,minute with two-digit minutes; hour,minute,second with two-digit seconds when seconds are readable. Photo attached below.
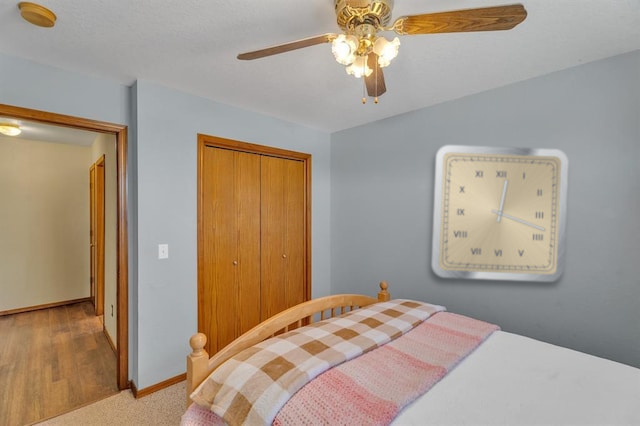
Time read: 12,18
